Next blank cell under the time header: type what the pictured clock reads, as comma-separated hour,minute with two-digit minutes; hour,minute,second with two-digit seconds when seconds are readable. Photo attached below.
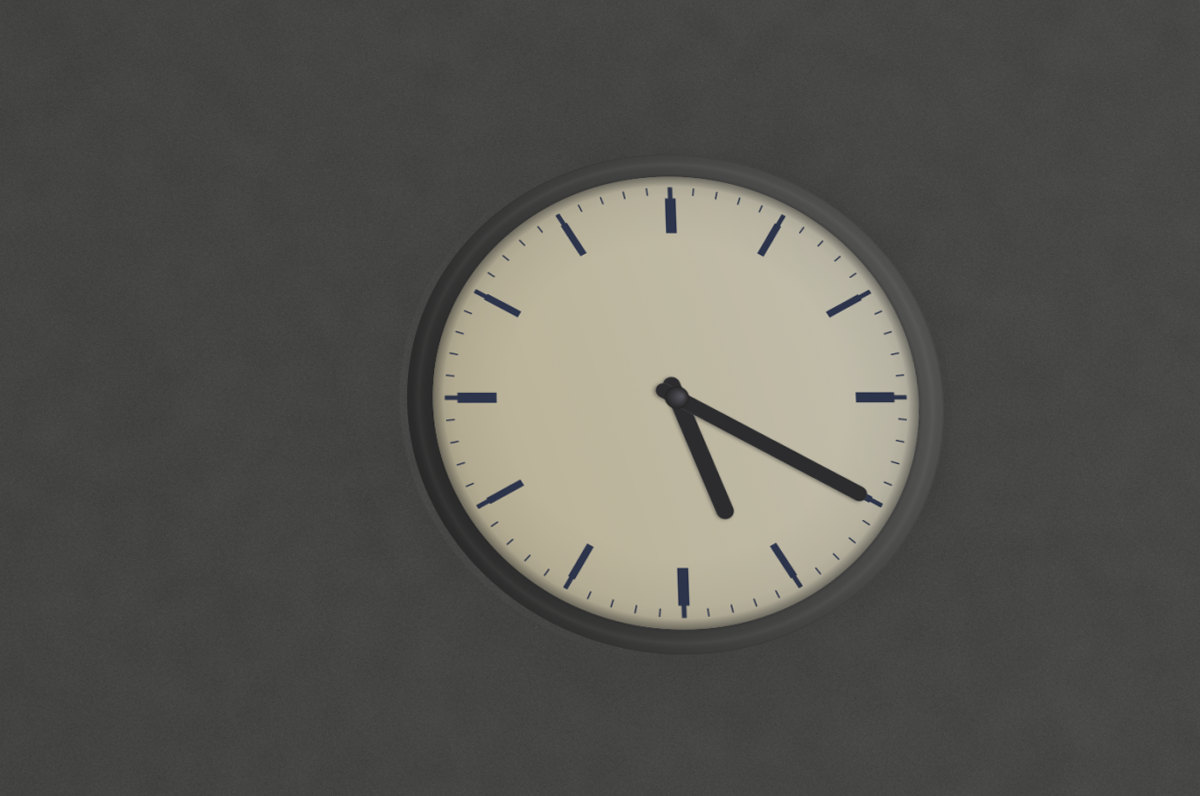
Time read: 5,20
